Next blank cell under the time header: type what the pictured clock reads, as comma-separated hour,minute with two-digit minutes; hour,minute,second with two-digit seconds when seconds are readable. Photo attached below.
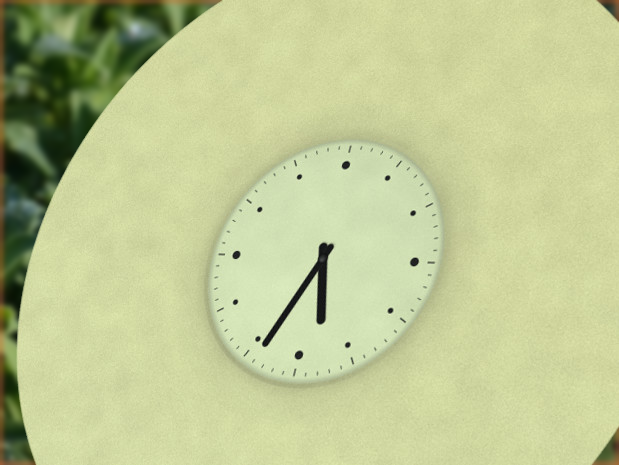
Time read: 5,34
